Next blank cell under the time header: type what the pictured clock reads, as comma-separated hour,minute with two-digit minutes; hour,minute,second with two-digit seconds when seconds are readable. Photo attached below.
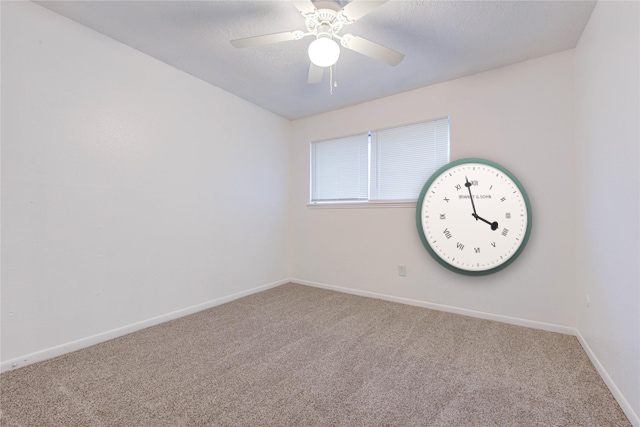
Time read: 3,58
